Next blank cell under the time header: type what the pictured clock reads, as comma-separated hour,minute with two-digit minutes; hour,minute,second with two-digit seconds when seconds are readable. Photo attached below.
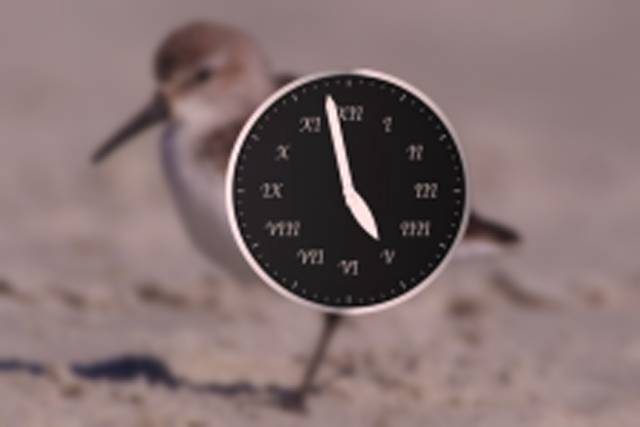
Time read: 4,58
